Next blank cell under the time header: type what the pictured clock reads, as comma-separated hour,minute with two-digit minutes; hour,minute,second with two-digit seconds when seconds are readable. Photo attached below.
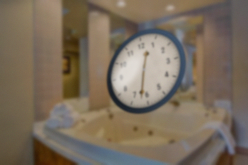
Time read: 12,32
